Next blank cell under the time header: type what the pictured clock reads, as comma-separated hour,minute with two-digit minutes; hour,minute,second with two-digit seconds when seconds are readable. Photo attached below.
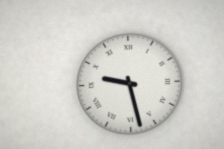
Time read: 9,28
